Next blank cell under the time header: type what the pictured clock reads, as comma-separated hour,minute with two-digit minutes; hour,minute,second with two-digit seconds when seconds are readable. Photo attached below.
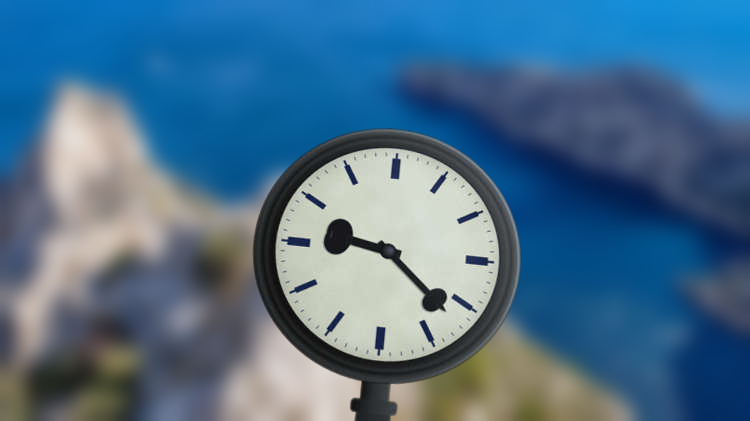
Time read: 9,22
